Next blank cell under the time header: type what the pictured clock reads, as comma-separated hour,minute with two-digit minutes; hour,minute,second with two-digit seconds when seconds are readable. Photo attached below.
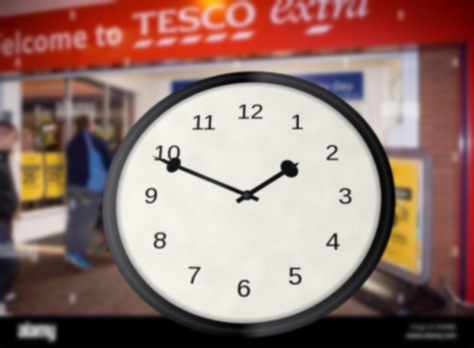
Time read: 1,49
